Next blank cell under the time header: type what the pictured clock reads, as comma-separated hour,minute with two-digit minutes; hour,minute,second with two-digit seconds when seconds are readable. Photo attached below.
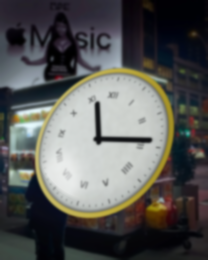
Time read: 11,14
